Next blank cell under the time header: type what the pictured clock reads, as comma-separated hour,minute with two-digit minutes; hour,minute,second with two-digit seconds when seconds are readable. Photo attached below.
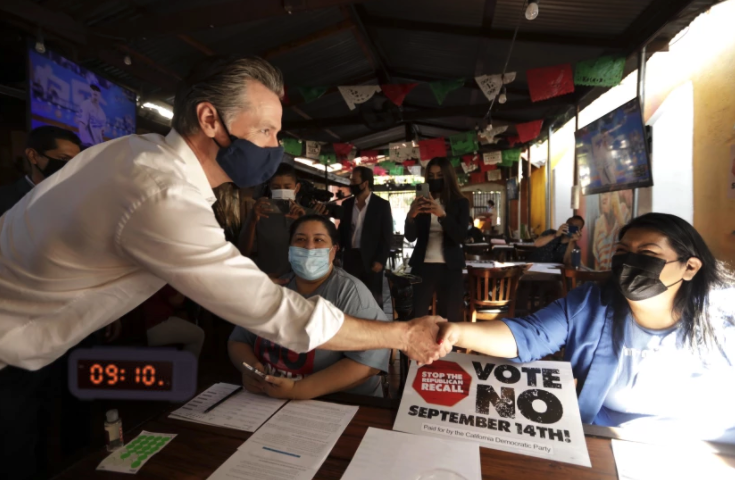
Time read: 9,10
